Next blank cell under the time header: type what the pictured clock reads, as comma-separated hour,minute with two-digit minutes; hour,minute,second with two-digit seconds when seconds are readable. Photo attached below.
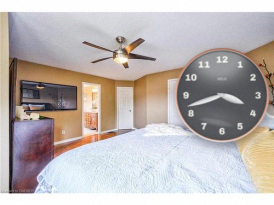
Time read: 3,42
